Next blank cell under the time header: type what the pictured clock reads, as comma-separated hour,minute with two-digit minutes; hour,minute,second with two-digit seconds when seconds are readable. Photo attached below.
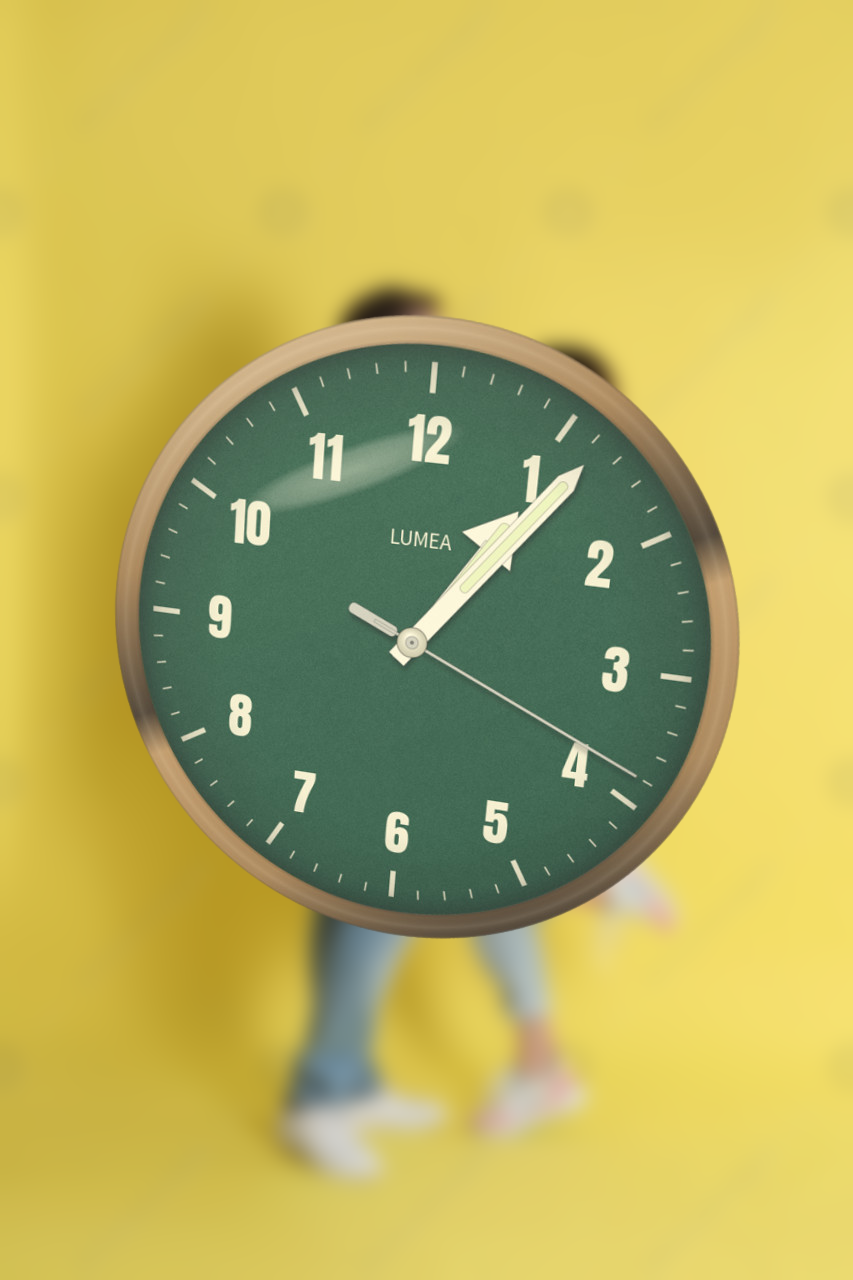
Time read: 1,06,19
